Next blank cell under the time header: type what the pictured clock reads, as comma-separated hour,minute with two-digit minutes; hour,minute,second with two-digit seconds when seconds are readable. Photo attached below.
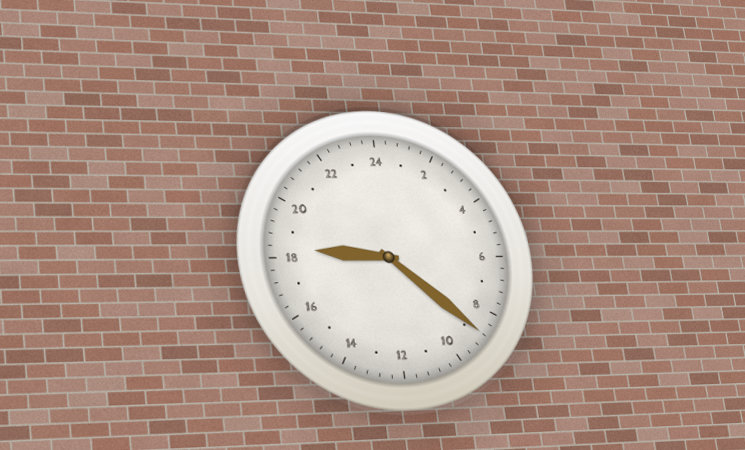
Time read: 18,22
